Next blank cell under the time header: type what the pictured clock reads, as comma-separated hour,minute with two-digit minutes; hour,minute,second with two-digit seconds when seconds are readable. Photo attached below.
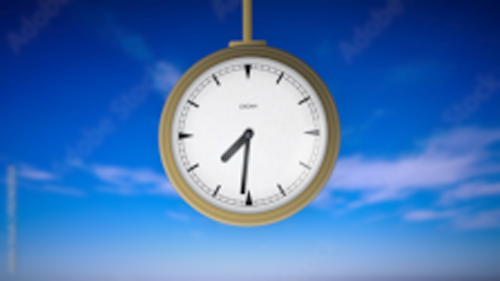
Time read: 7,31
